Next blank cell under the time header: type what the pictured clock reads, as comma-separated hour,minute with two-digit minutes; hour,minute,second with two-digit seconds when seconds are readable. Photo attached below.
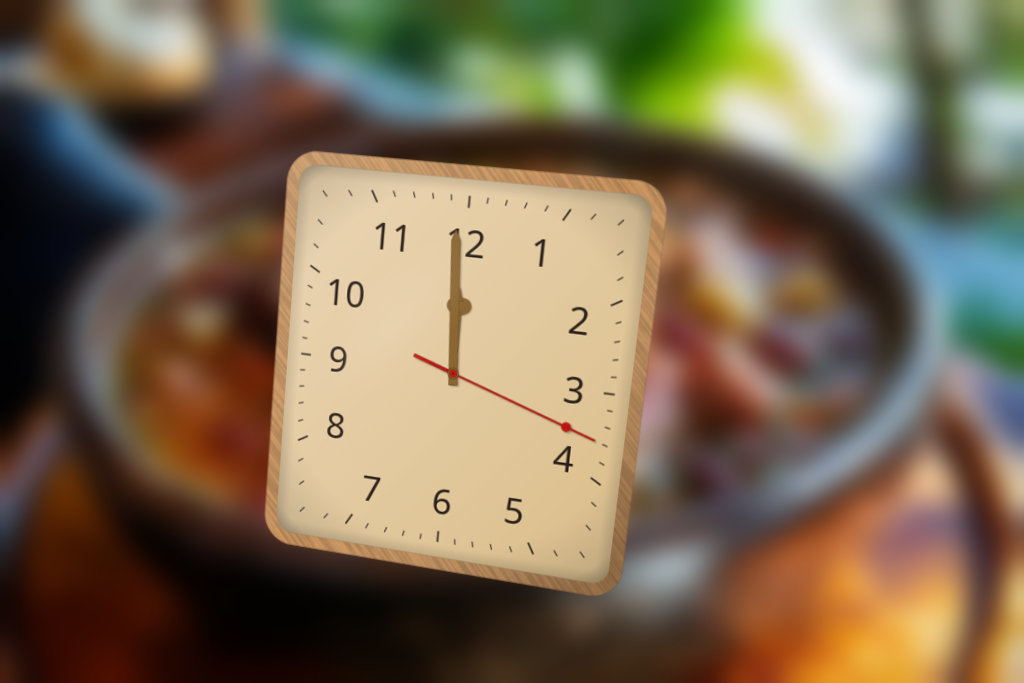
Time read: 11,59,18
